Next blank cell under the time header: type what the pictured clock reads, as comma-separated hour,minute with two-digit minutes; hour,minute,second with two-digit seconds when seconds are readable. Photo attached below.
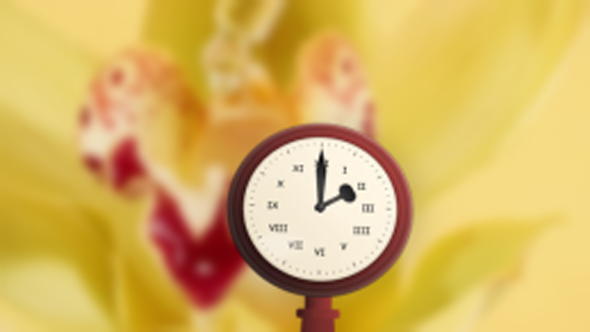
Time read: 2,00
